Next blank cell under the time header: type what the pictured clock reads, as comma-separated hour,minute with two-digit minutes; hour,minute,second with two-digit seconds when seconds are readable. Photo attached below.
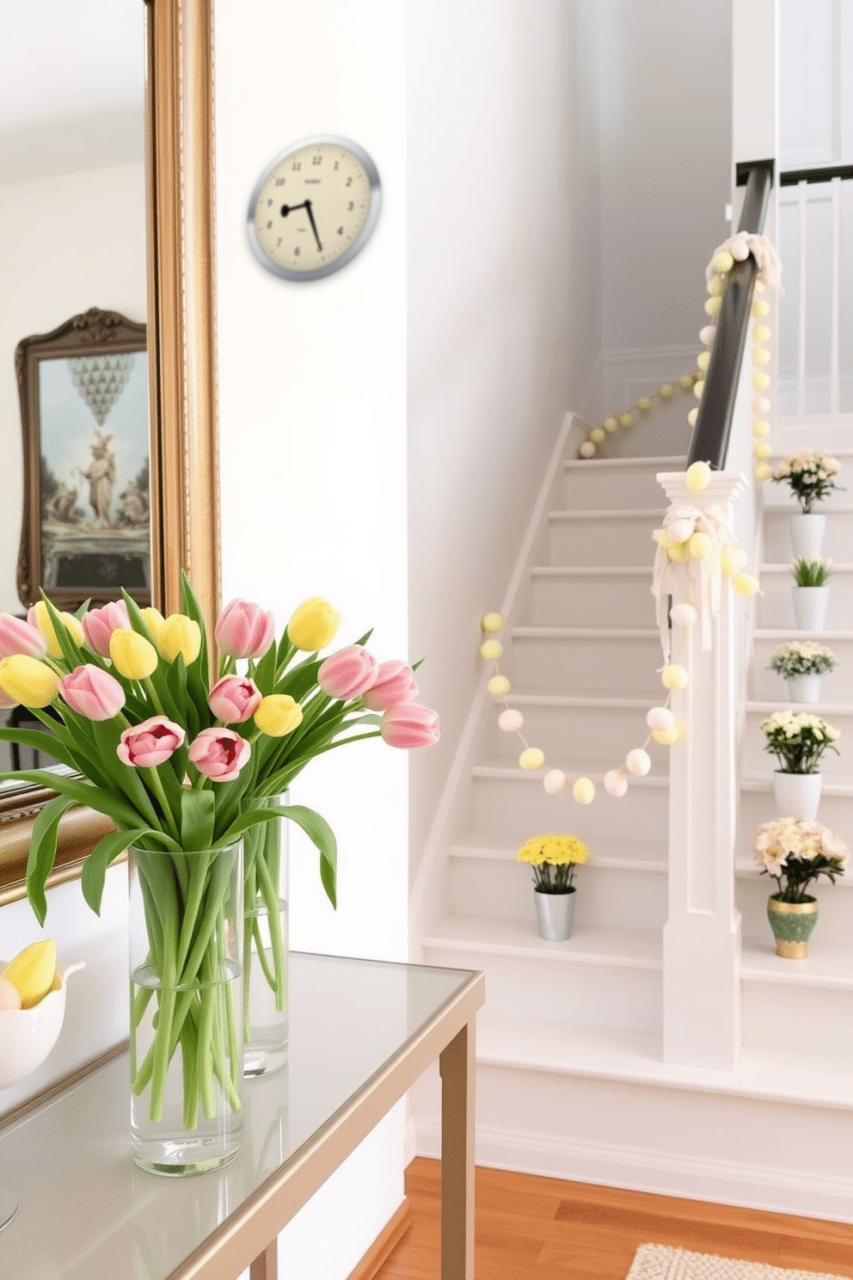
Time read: 8,25
